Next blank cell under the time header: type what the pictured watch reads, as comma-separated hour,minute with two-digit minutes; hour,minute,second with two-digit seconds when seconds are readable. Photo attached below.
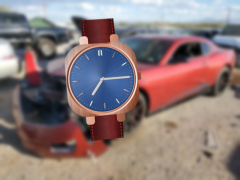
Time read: 7,15
